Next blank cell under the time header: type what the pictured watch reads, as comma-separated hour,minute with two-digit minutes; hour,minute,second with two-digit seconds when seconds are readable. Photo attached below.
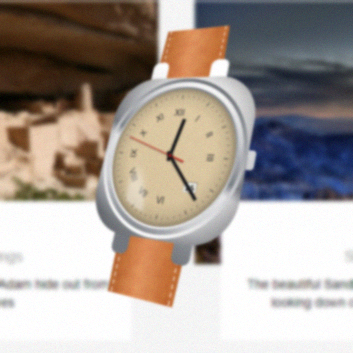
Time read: 12,22,48
